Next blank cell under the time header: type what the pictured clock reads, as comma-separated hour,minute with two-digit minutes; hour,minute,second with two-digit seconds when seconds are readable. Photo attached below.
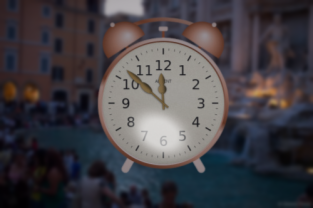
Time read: 11,52
